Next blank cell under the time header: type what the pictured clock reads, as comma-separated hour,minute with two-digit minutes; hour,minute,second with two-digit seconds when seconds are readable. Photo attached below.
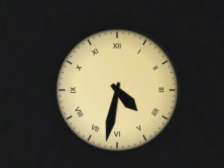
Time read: 4,32
